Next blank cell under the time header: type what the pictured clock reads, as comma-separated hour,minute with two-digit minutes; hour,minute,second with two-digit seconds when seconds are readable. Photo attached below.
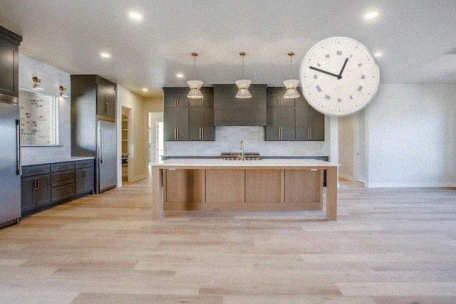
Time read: 12,48
